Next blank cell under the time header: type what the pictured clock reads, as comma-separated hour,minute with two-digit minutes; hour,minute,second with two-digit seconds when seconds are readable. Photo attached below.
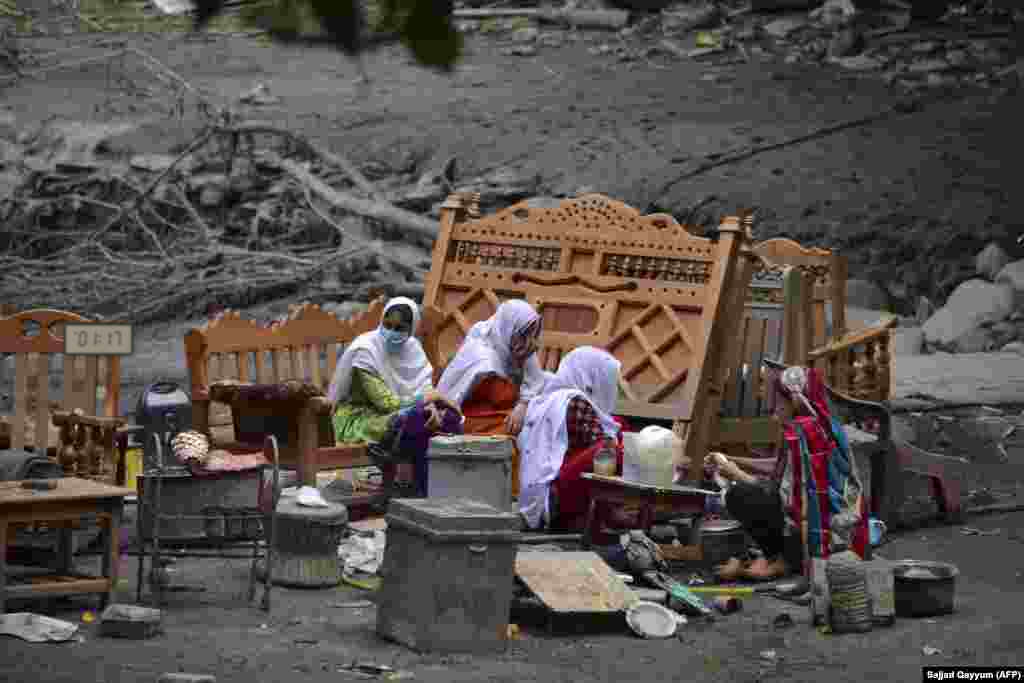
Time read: 1,17
